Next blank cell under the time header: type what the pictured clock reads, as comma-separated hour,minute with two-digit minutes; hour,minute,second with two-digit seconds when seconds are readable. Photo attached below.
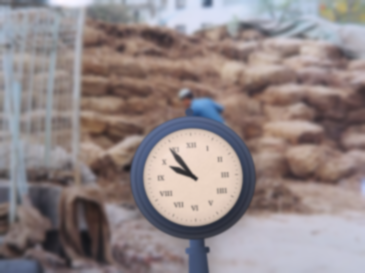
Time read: 9,54
